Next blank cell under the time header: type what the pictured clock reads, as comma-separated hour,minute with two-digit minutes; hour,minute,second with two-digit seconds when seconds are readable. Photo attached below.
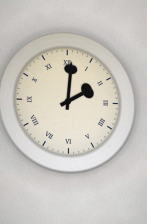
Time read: 2,01
